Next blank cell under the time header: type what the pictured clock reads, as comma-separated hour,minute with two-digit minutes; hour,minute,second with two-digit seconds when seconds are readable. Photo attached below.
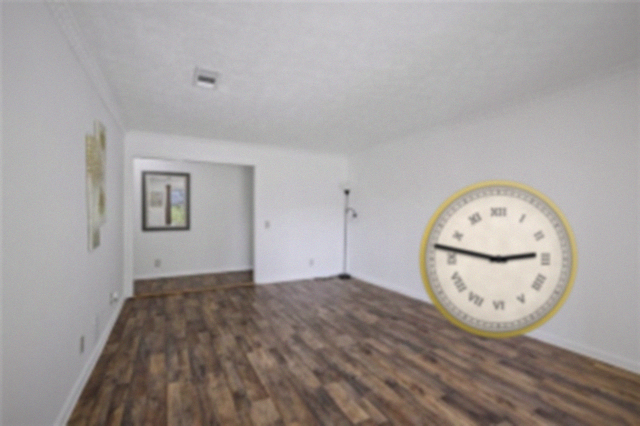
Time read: 2,47
